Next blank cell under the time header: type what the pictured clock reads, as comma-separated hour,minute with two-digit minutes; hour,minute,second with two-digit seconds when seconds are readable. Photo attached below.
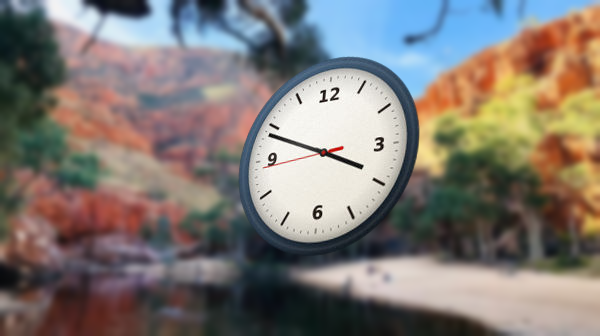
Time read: 3,48,44
